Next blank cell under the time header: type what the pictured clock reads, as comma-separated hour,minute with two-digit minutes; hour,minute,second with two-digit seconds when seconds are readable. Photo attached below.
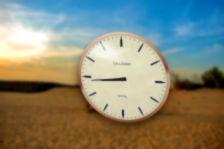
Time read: 8,44
